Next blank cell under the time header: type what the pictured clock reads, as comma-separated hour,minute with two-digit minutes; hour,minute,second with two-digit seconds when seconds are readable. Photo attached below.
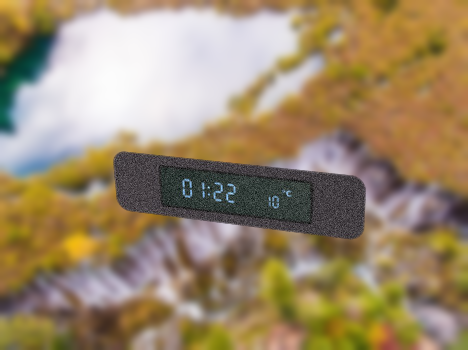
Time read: 1,22
